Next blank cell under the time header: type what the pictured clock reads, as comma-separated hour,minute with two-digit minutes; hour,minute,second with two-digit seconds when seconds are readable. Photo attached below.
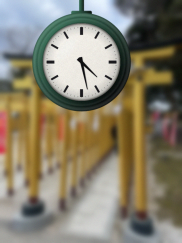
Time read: 4,28
